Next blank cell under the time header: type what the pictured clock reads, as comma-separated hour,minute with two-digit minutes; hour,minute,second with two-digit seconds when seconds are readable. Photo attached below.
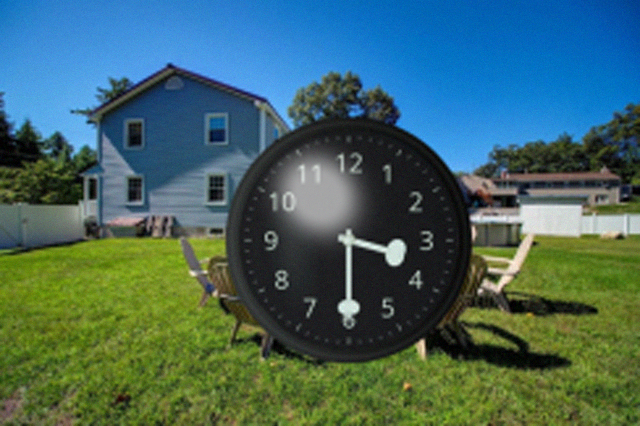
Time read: 3,30
